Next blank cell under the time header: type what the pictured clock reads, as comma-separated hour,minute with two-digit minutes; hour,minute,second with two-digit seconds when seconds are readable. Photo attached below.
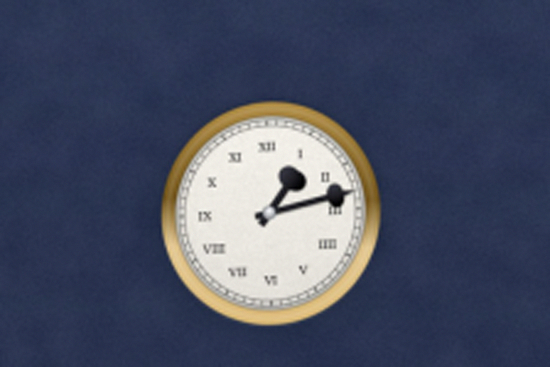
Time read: 1,13
